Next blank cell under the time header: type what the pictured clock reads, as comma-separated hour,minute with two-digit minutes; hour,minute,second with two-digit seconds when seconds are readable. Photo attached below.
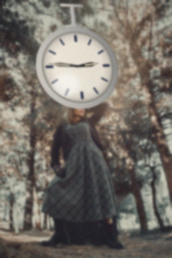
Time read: 2,46
